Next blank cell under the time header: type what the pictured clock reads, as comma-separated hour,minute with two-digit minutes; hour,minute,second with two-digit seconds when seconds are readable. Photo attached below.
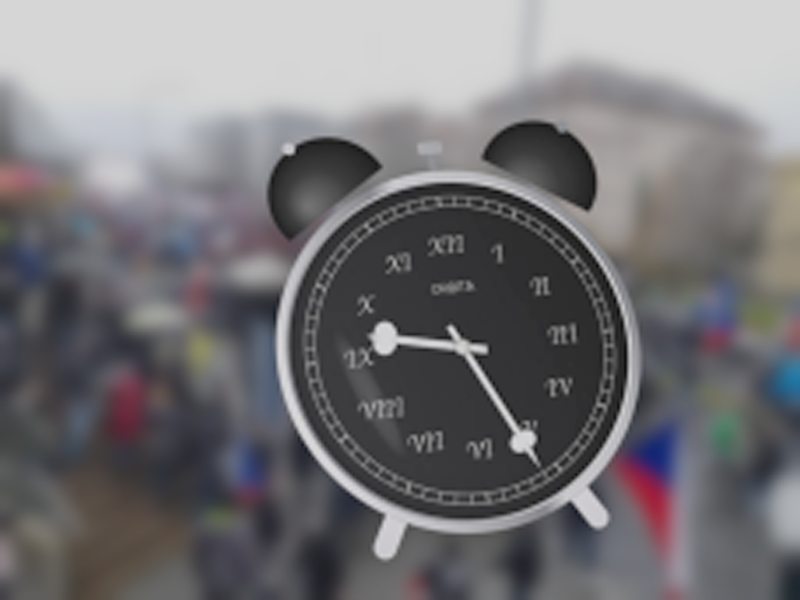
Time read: 9,26
